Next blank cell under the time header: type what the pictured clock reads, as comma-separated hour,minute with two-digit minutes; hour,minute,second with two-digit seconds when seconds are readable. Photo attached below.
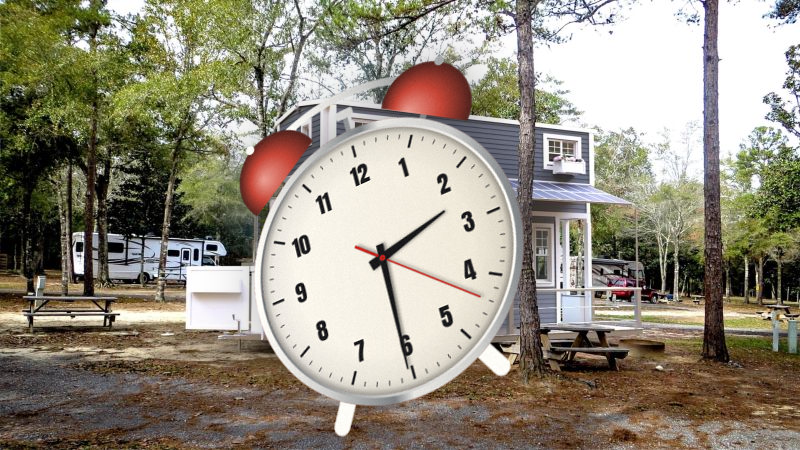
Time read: 2,30,22
